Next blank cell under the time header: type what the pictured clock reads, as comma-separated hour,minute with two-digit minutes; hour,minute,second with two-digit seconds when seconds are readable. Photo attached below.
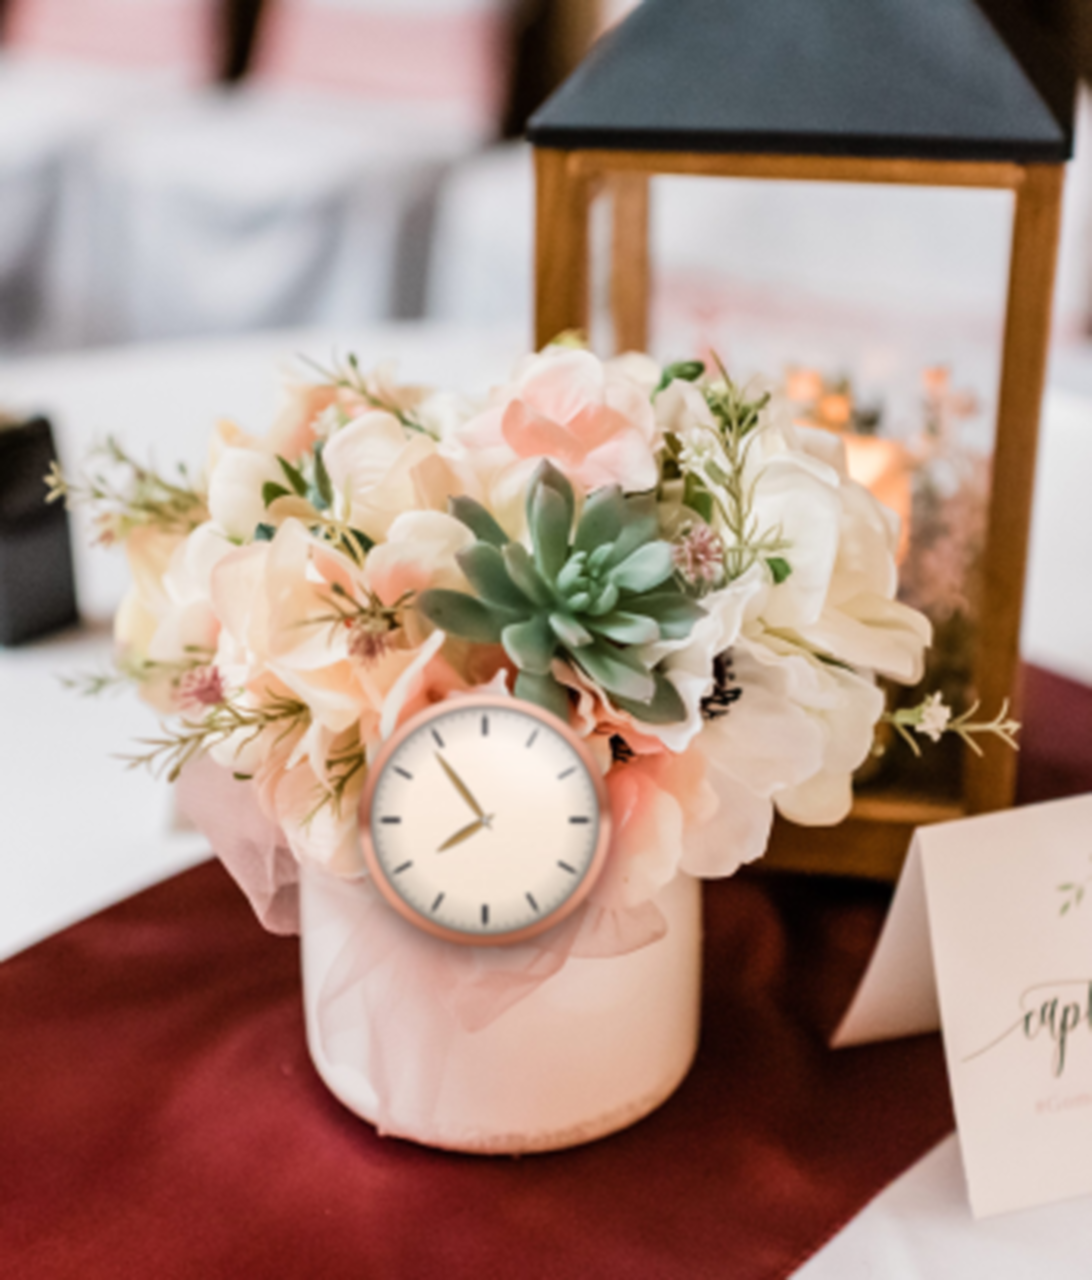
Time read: 7,54
